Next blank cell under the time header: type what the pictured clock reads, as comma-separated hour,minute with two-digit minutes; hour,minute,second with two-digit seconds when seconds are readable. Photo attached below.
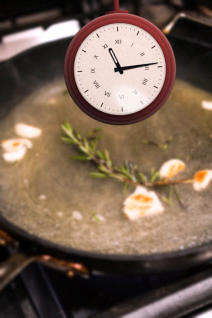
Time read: 11,14
